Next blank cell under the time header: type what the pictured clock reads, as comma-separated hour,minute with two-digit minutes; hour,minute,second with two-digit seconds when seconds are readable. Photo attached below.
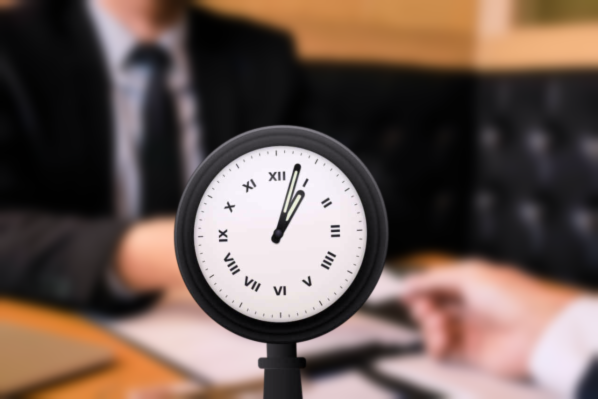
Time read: 1,03
